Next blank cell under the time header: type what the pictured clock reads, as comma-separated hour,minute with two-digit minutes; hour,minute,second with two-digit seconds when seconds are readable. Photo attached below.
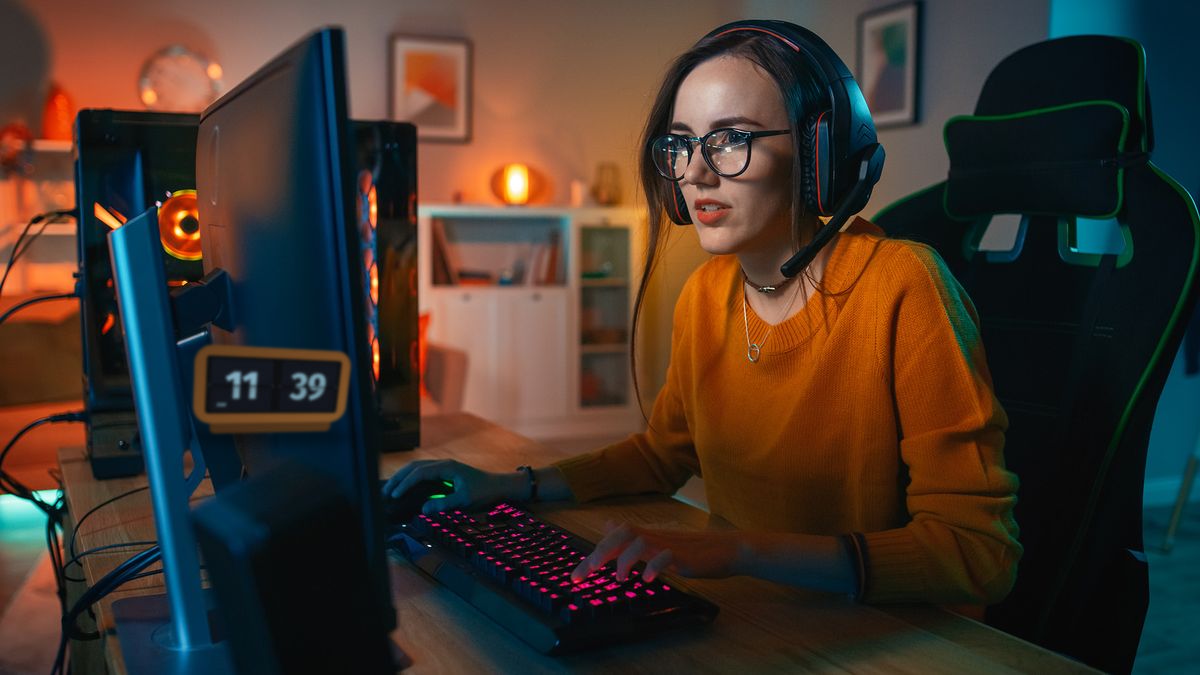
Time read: 11,39
